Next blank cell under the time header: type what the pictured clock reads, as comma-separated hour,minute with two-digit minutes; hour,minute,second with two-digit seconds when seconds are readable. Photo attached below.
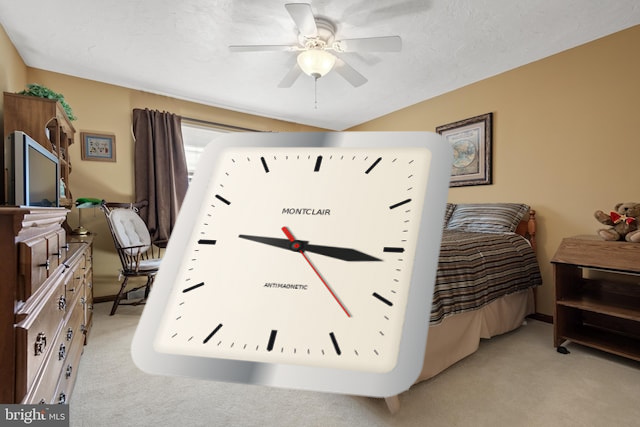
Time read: 9,16,23
